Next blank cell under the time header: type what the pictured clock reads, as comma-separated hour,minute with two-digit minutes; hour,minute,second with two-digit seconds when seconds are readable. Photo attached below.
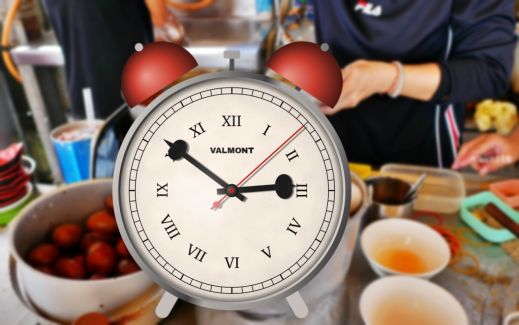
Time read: 2,51,08
